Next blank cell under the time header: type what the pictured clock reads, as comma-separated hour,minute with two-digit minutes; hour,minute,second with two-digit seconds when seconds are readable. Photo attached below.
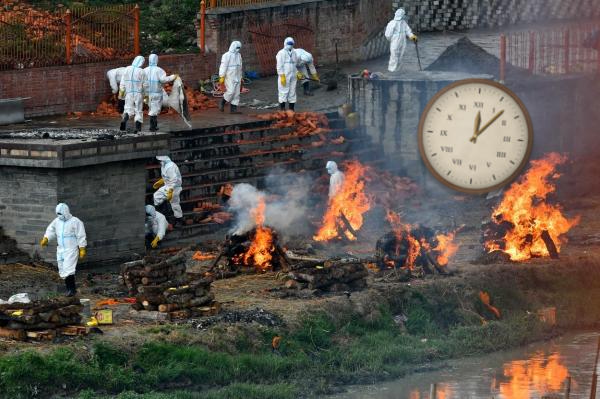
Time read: 12,07
